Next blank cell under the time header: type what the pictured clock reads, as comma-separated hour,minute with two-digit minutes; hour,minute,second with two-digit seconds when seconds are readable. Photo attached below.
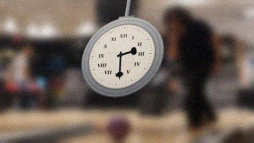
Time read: 2,29
